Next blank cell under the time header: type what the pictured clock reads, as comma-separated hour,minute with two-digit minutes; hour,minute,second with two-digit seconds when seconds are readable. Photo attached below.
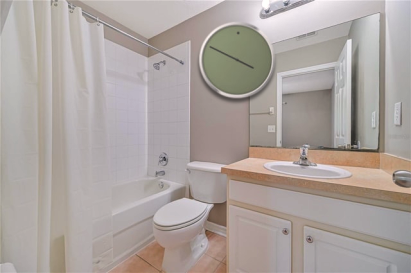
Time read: 3,49
